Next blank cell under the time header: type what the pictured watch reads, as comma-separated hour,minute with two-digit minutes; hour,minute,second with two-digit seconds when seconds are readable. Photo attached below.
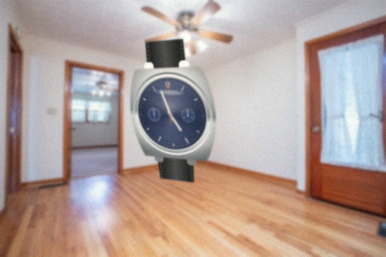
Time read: 4,57
